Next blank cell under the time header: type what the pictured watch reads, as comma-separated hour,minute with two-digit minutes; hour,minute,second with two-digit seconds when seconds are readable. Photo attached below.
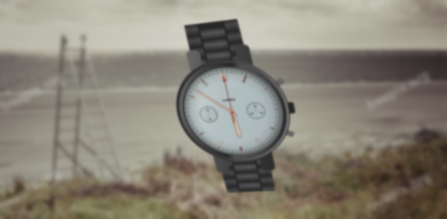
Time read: 5,52
